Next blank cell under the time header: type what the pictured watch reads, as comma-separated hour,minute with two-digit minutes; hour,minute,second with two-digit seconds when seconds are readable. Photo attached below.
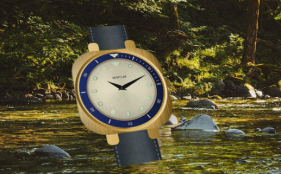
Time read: 10,11
